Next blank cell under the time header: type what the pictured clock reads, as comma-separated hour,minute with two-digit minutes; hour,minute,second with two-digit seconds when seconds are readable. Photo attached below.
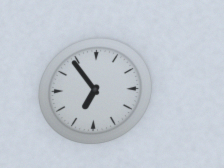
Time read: 6,54
